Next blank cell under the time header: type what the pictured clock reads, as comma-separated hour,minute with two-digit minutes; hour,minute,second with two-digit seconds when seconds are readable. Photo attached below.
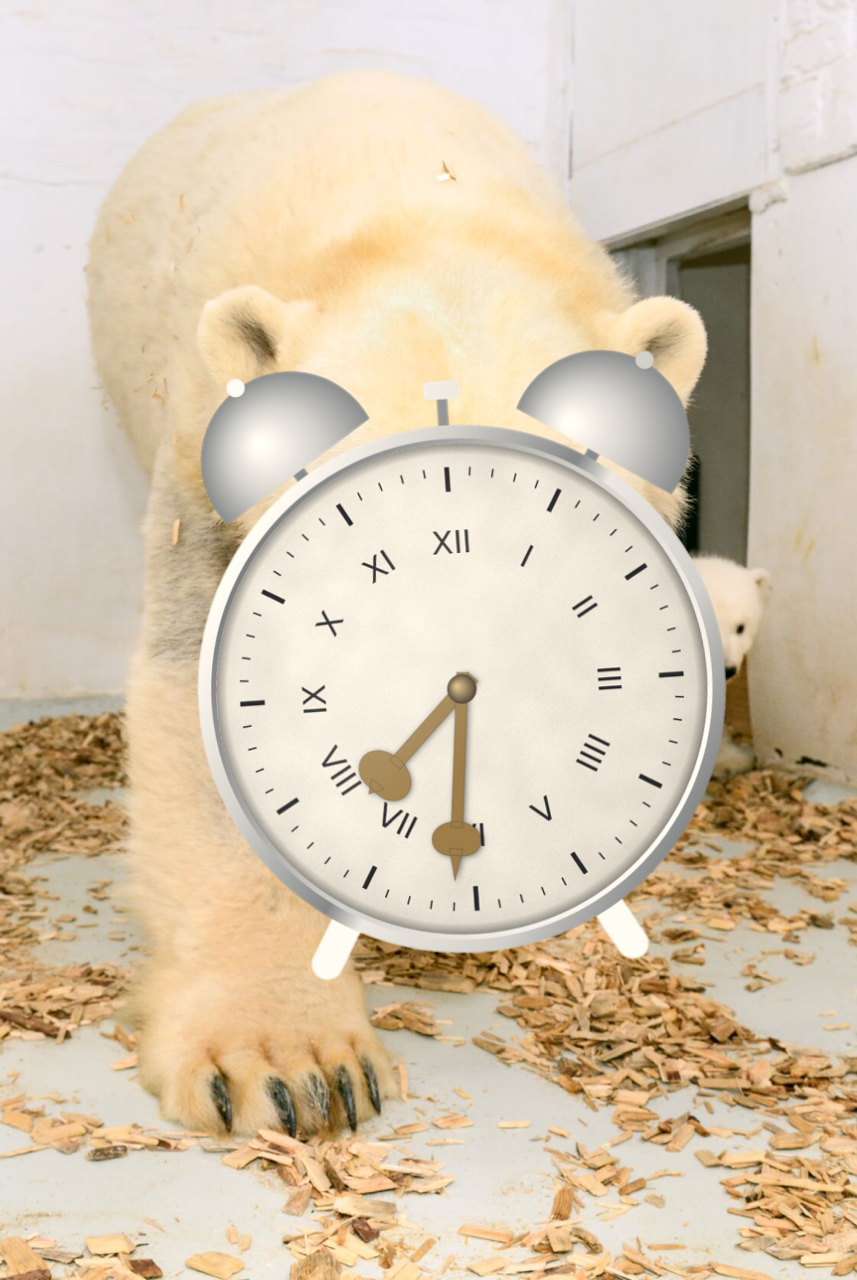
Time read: 7,31
